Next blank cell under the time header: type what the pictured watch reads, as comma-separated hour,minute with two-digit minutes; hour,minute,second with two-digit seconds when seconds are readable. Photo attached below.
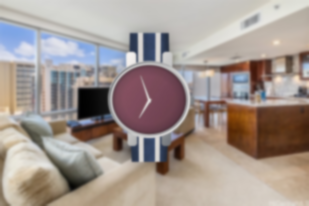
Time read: 6,57
